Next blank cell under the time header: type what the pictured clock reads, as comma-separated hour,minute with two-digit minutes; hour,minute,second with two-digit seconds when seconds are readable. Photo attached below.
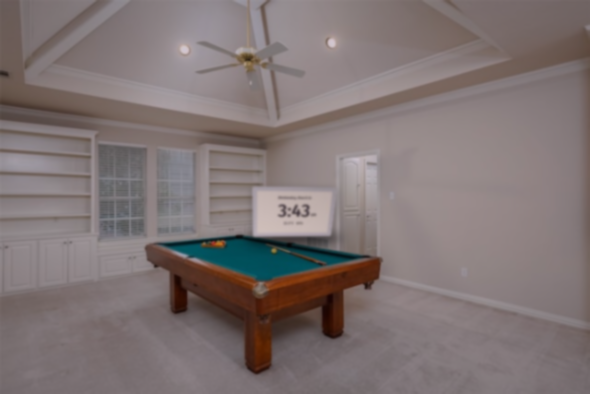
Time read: 3,43
